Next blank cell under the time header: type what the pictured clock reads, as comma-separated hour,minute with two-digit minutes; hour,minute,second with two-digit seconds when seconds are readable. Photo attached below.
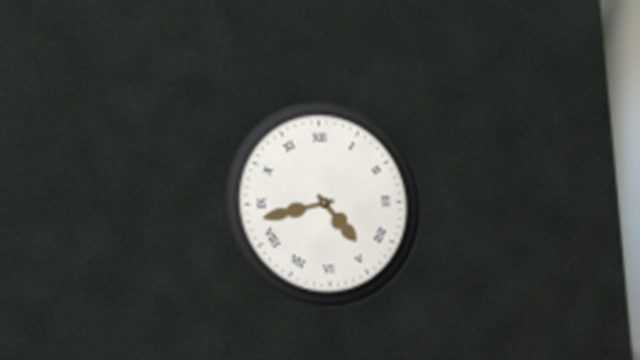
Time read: 4,43
